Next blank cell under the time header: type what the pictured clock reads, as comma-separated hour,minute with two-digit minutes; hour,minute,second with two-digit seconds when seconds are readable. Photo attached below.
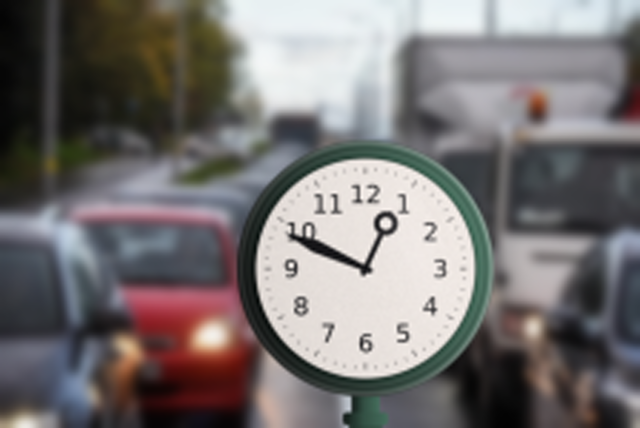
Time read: 12,49
